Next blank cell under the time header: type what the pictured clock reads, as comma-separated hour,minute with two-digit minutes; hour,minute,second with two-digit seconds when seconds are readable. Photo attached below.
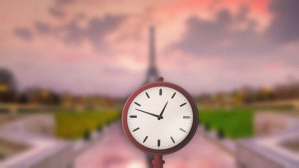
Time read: 12,48
